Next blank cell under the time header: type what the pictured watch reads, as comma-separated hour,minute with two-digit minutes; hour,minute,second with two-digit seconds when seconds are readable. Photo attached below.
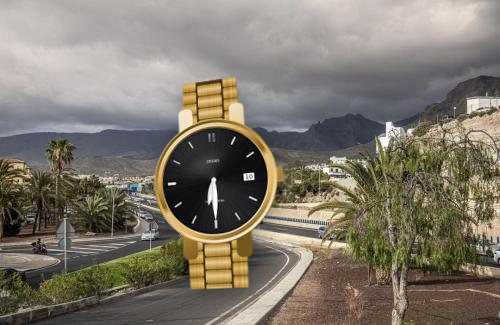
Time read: 6,30
